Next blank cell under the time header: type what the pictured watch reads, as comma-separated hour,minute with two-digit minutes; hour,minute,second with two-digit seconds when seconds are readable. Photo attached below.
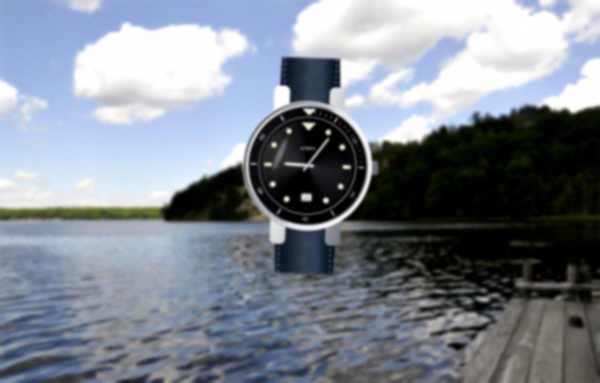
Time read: 9,06
